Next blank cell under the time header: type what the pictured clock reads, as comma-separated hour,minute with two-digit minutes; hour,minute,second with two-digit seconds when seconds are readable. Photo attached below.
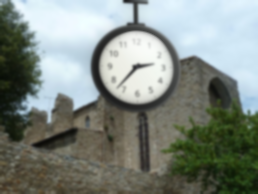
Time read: 2,37
